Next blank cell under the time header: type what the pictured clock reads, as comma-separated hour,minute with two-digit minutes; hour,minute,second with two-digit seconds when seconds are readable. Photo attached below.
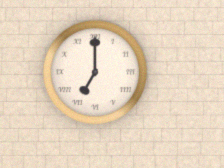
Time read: 7,00
